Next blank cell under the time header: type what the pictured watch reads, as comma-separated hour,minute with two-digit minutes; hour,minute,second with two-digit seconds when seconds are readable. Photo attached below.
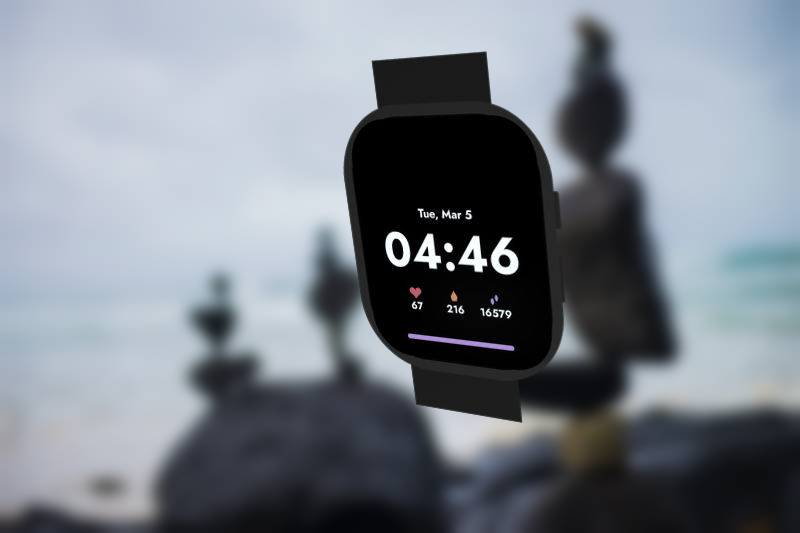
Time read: 4,46
